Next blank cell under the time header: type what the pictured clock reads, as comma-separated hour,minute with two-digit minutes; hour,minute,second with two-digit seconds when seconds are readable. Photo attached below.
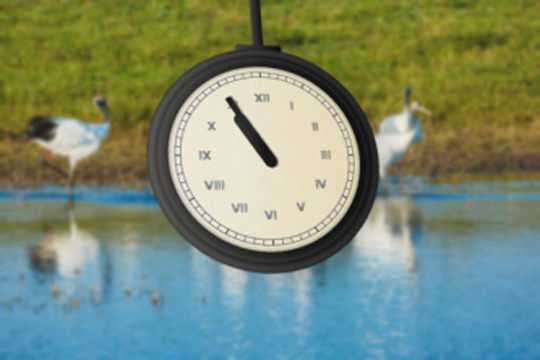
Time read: 10,55
